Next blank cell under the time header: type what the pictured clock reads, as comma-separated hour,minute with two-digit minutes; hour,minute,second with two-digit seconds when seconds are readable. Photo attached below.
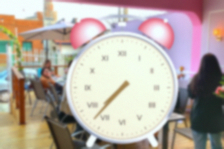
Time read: 7,37
